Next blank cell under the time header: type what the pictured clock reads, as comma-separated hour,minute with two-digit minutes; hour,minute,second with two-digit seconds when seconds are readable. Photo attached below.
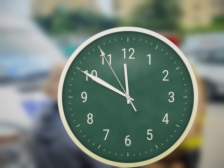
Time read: 11,49,55
